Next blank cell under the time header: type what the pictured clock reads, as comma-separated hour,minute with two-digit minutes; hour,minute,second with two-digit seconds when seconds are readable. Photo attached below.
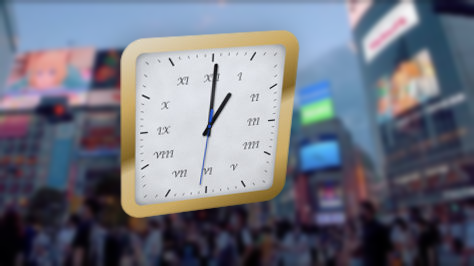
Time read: 1,00,31
